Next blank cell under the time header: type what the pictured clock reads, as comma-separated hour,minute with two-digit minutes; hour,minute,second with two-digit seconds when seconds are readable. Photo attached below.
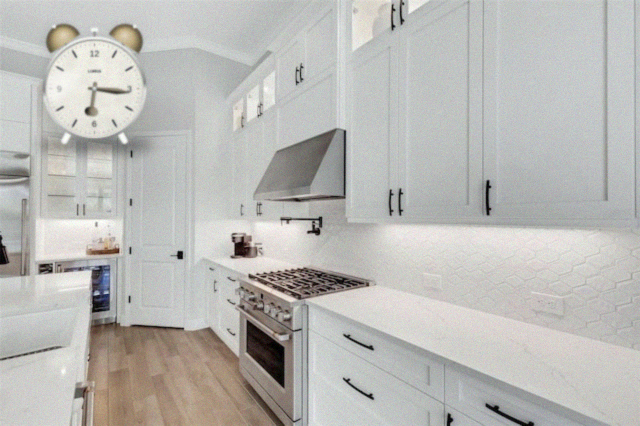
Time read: 6,16
